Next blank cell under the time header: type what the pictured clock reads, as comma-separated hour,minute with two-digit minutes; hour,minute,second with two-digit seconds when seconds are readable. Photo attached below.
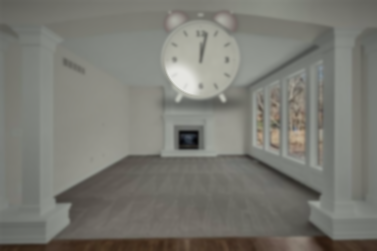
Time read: 12,02
